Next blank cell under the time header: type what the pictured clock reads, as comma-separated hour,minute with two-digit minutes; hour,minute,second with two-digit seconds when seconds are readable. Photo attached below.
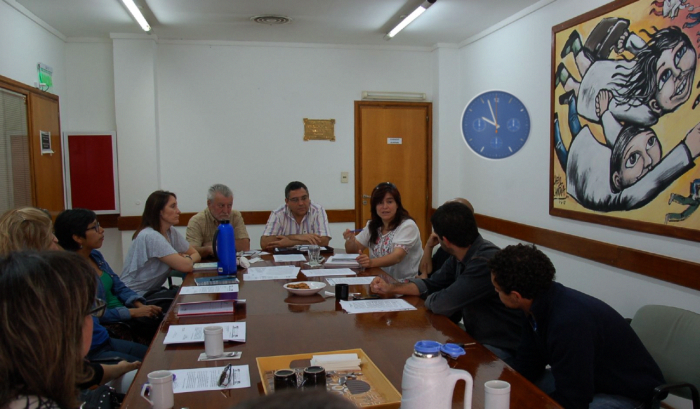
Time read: 9,57
